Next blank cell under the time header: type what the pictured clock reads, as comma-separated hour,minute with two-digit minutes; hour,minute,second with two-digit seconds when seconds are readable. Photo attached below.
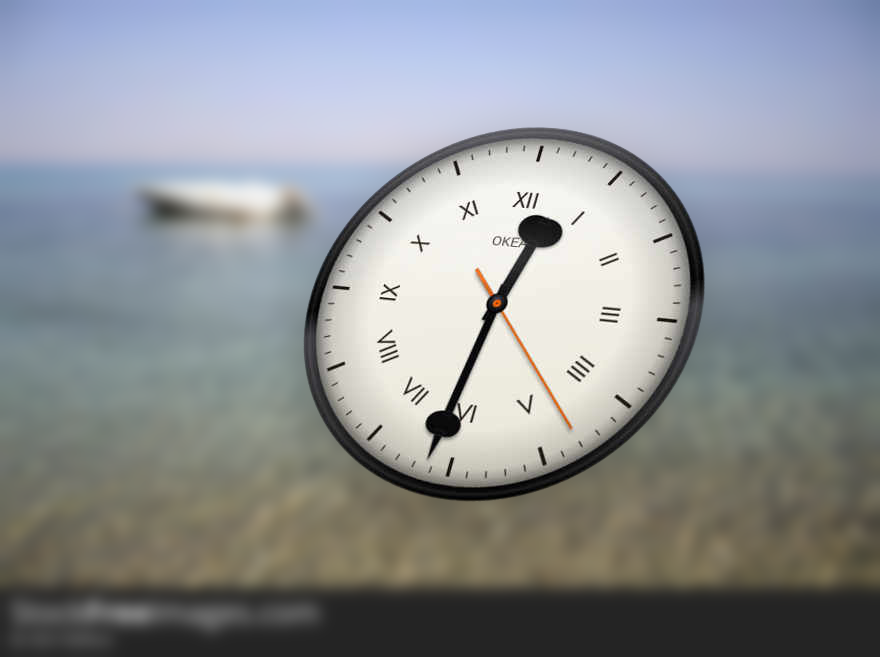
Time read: 12,31,23
